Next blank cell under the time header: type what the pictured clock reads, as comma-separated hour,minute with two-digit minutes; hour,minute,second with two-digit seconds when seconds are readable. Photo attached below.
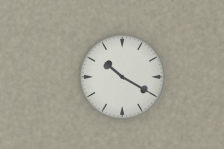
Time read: 10,20
